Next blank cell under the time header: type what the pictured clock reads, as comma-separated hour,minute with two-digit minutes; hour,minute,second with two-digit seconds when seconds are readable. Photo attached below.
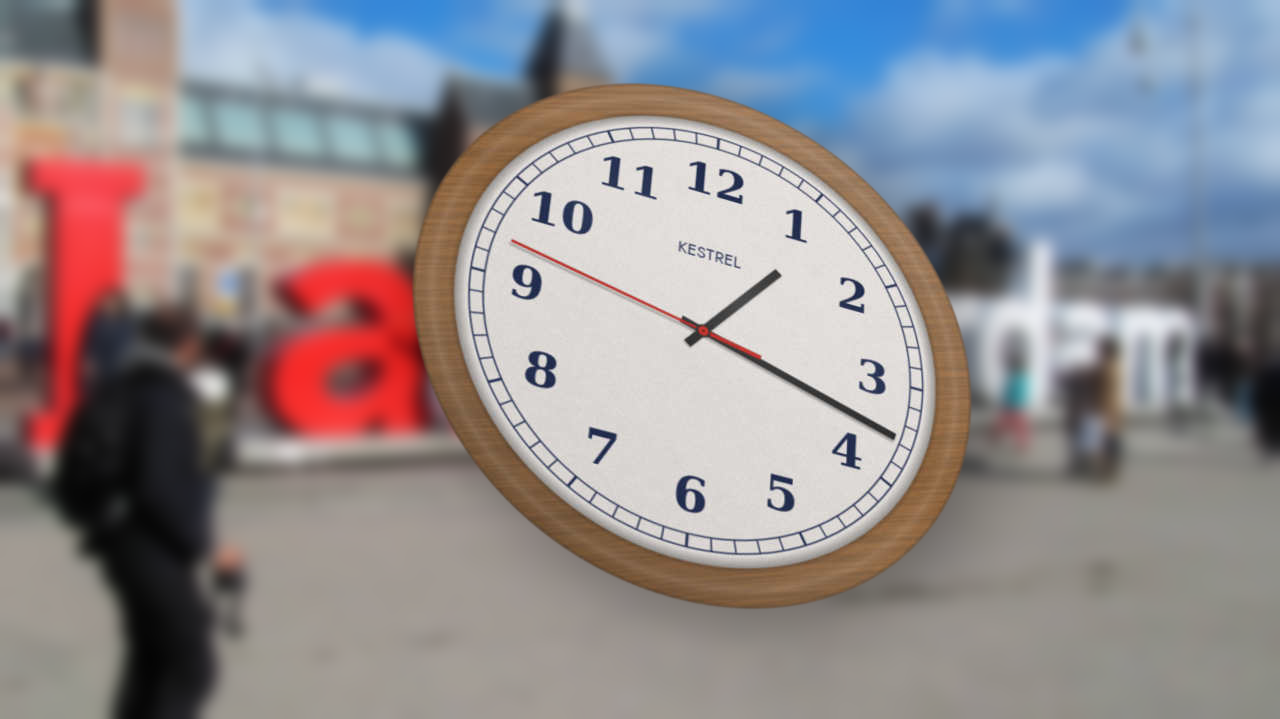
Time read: 1,17,47
